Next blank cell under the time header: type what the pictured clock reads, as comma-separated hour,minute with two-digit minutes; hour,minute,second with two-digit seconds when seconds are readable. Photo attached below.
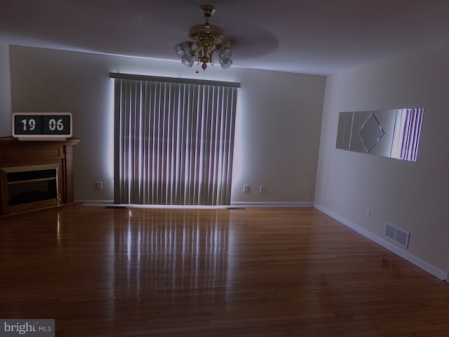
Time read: 19,06
